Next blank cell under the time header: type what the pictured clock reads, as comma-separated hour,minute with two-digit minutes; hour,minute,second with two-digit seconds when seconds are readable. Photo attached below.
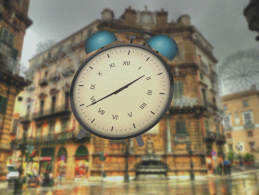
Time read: 1,39
